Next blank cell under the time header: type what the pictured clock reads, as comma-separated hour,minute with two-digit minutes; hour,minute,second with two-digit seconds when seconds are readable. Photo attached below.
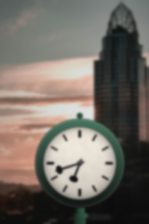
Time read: 6,42
